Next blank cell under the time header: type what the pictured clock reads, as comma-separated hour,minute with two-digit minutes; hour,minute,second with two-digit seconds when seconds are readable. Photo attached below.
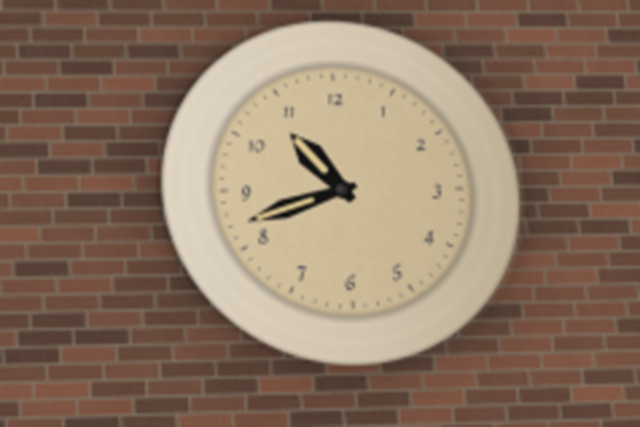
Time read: 10,42
